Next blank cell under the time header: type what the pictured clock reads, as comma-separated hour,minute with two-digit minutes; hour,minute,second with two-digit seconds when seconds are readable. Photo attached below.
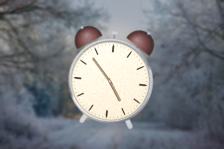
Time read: 4,53
